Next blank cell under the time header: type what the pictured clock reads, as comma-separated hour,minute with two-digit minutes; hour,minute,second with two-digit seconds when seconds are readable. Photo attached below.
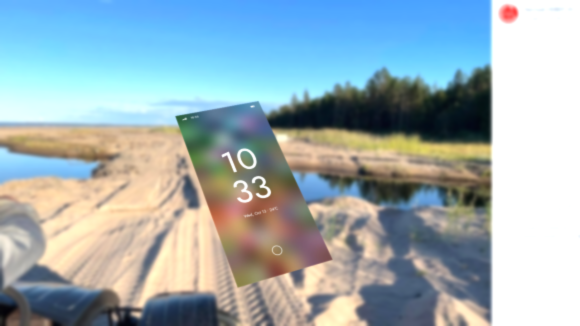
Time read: 10,33
